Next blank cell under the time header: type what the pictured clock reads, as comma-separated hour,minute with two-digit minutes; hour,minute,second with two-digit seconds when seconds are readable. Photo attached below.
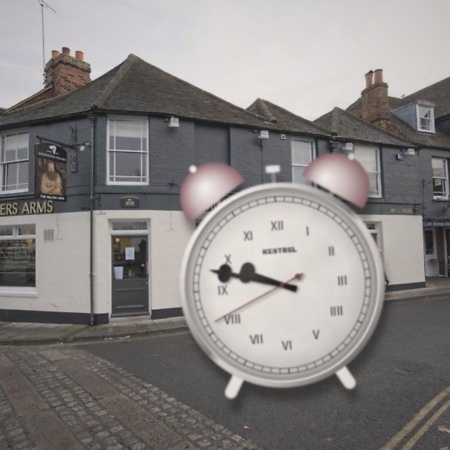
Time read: 9,47,41
